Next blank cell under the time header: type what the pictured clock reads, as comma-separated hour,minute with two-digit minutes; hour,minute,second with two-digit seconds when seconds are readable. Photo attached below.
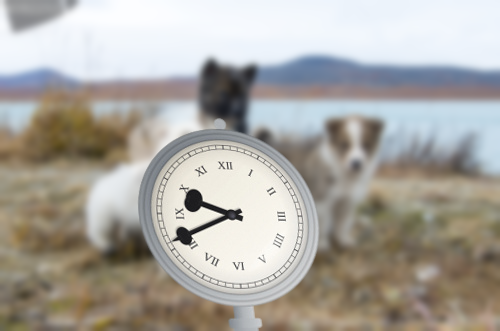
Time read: 9,41
